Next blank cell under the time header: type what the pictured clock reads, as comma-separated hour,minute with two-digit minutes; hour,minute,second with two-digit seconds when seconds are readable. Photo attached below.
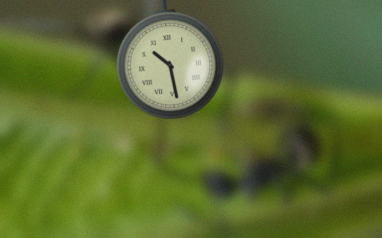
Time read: 10,29
